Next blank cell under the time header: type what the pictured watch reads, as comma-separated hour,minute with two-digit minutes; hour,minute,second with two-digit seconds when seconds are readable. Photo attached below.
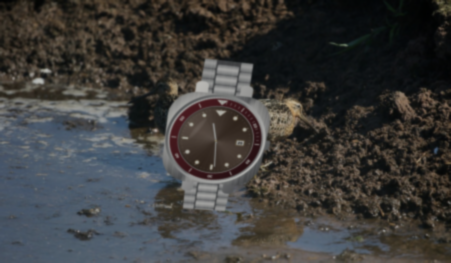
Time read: 11,29
